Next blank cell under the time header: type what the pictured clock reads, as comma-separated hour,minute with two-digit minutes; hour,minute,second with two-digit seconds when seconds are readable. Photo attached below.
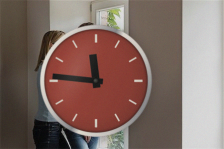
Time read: 11,46
